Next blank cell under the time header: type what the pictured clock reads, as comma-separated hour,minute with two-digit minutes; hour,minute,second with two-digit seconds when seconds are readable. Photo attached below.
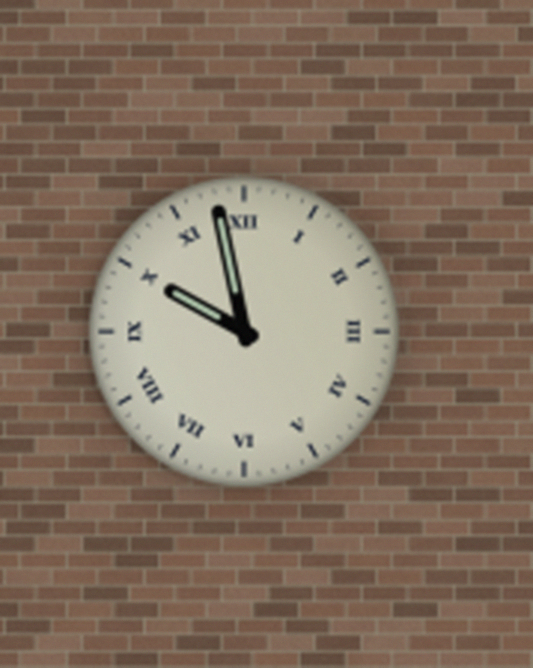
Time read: 9,58
